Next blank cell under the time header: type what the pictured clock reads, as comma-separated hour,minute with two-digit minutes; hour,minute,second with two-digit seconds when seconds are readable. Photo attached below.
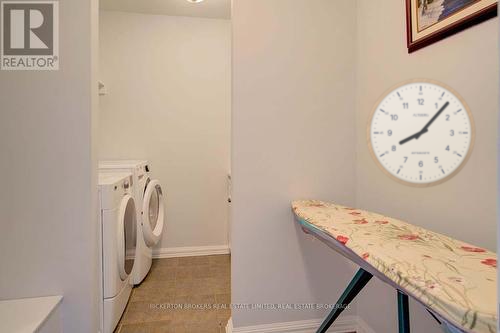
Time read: 8,07
